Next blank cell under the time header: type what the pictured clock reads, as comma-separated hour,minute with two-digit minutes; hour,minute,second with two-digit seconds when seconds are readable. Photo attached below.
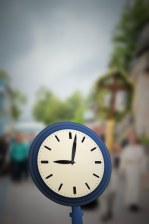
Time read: 9,02
